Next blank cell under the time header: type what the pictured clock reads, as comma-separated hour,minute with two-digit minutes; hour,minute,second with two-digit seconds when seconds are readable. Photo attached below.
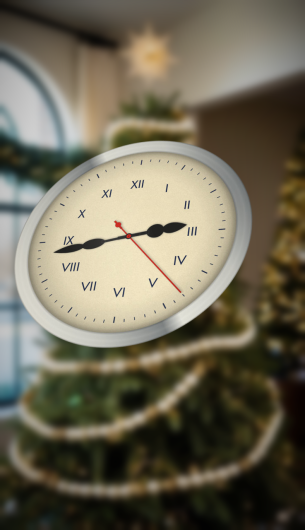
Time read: 2,43,23
